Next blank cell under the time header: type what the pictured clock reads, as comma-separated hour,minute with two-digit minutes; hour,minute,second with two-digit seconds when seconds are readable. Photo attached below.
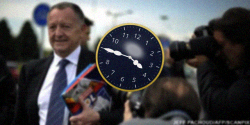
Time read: 3,45
